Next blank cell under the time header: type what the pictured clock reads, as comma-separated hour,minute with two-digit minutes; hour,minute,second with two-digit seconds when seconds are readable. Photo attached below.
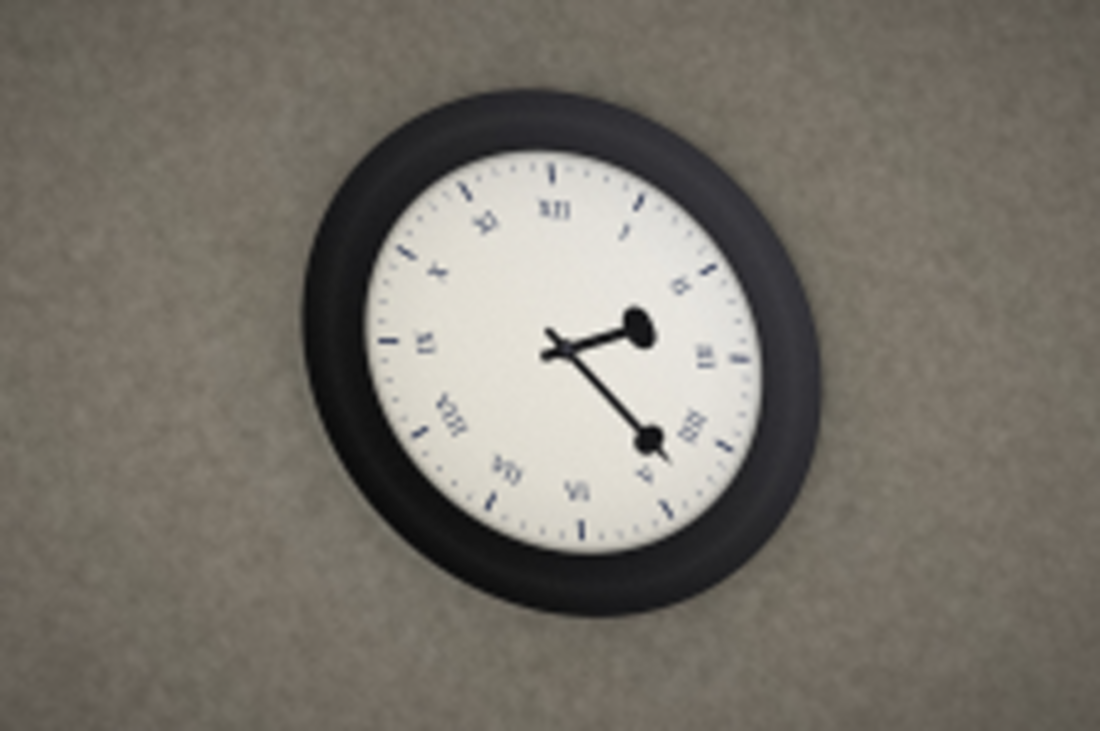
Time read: 2,23
